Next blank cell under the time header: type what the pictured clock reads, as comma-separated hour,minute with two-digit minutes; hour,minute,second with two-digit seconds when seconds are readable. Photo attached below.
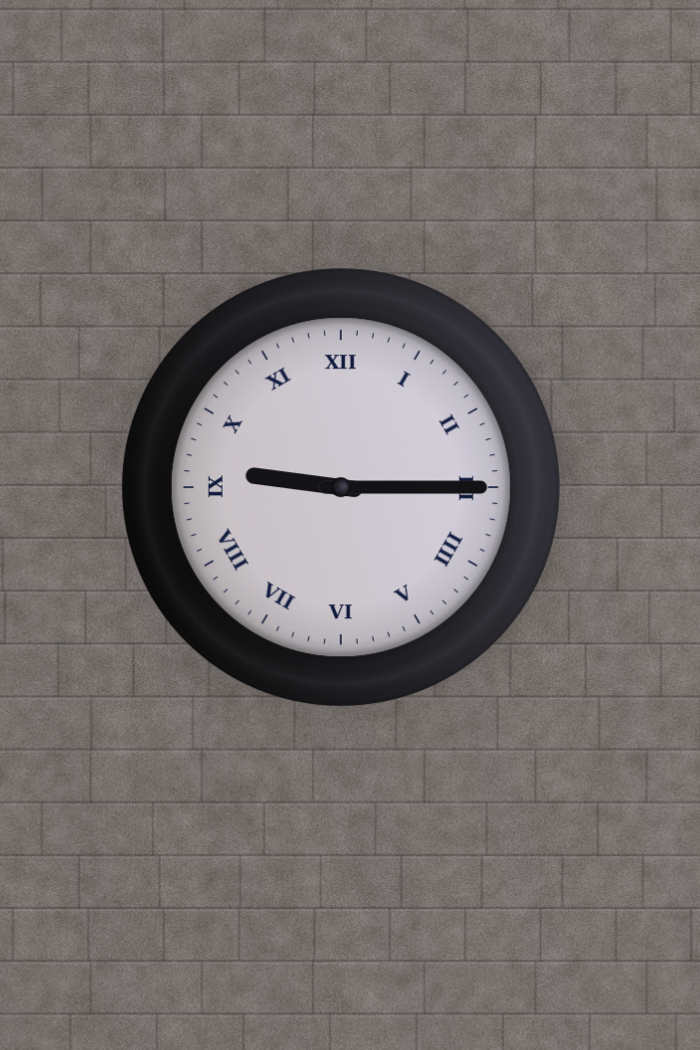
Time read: 9,15
